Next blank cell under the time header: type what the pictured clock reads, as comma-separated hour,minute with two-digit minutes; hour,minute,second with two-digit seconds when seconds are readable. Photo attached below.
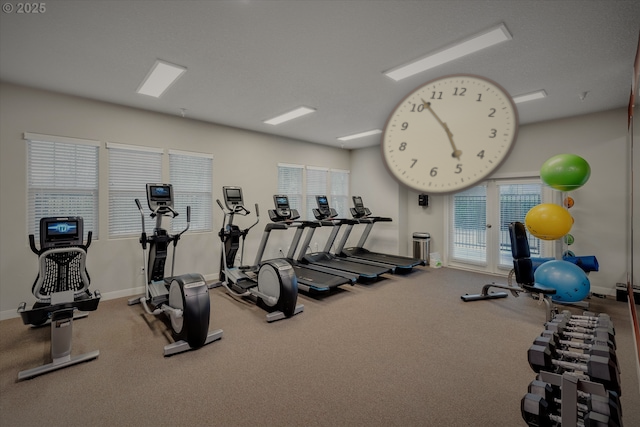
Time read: 4,52
